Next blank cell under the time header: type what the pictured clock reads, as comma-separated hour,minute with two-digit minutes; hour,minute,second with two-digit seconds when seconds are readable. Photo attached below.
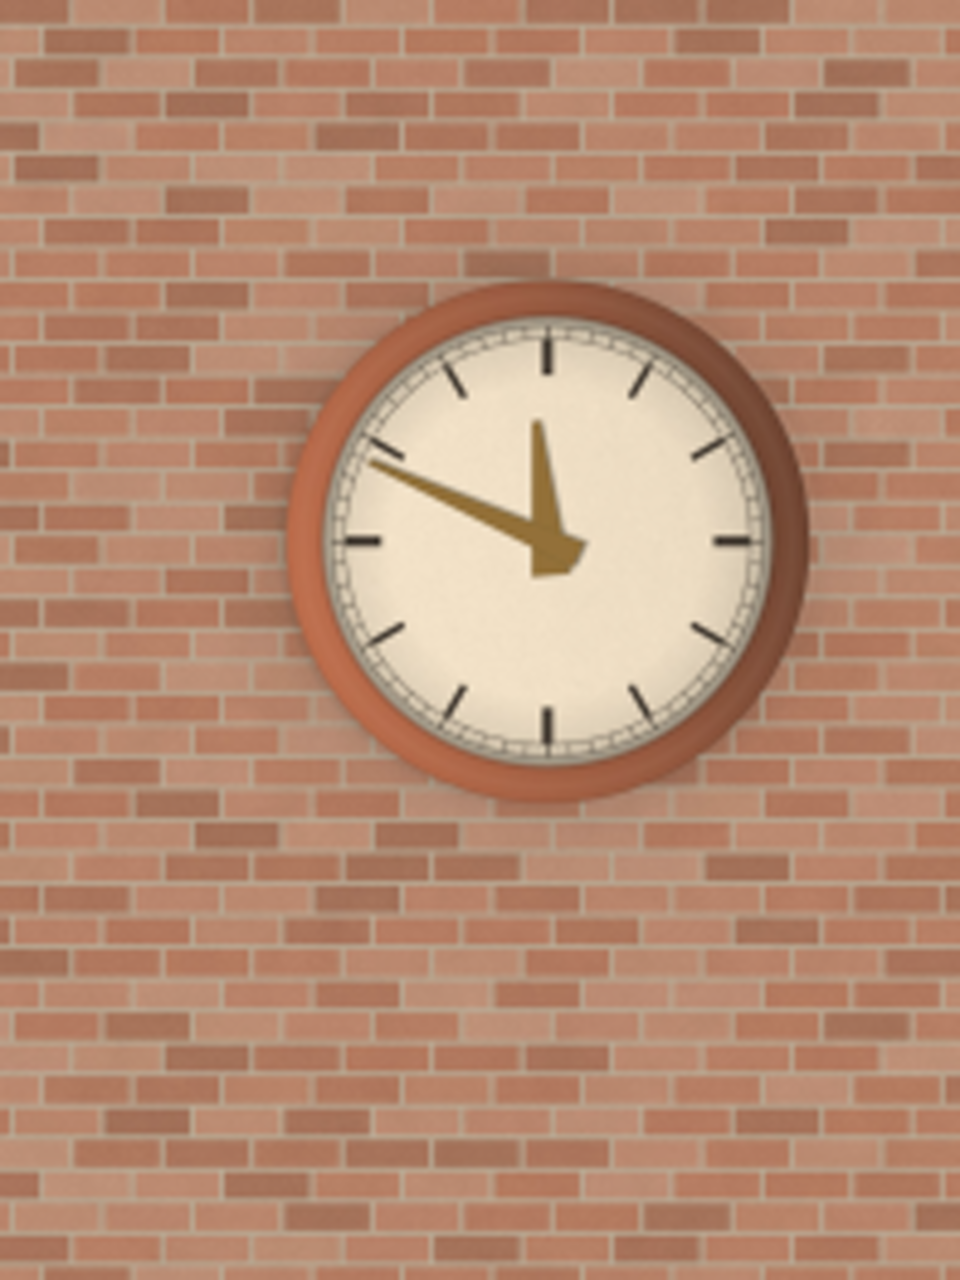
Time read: 11,49
